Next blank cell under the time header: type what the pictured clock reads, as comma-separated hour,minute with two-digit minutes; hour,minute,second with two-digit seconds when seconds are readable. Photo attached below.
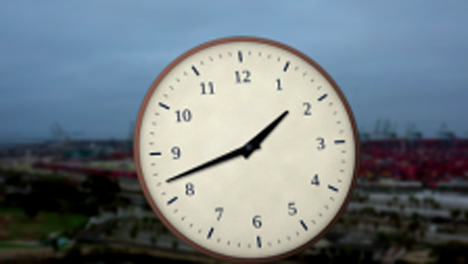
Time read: 1,42
